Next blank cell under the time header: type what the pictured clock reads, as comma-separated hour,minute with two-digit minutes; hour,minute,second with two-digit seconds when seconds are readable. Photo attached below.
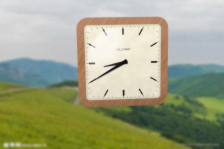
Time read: 8,40
